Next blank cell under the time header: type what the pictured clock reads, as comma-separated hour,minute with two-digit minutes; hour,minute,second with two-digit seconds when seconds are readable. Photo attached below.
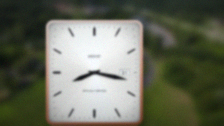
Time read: 8,17
